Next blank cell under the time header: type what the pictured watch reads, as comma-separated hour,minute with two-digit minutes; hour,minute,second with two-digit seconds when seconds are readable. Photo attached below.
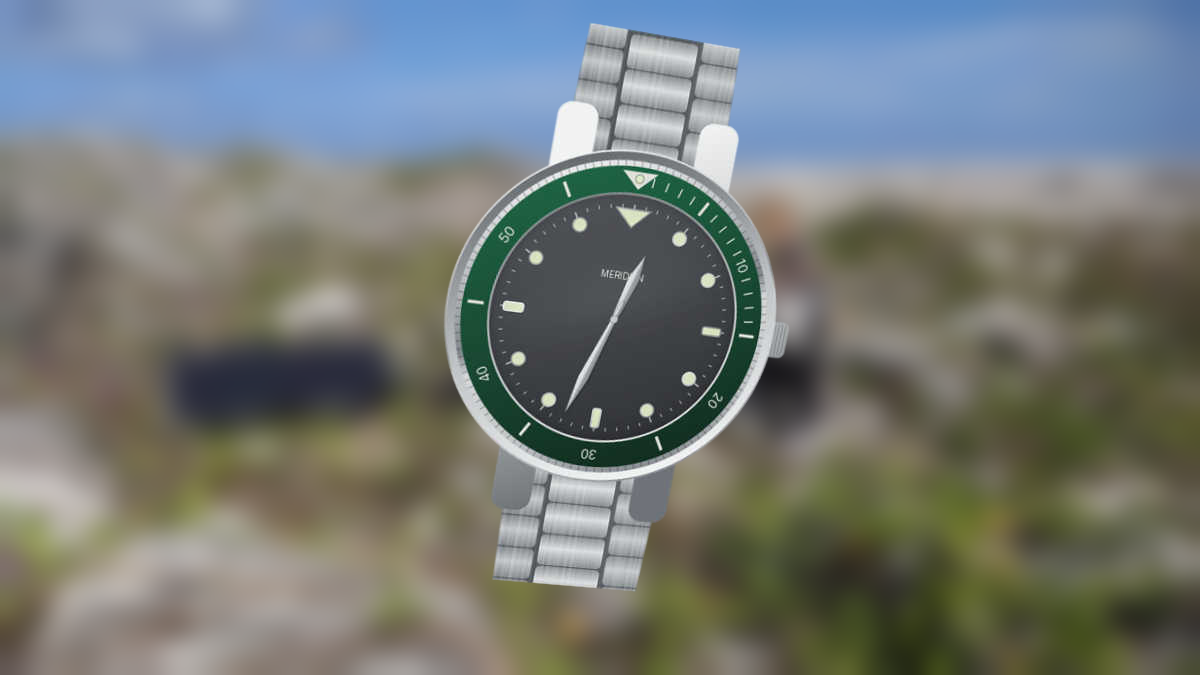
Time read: 12,33
